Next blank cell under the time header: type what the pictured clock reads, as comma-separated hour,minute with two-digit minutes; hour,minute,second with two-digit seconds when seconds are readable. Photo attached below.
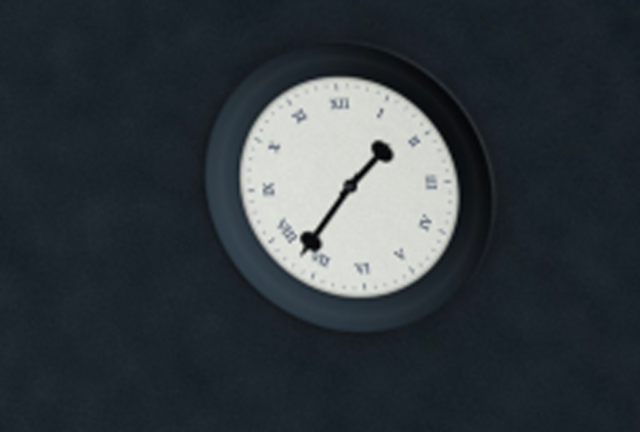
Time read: 1,37
